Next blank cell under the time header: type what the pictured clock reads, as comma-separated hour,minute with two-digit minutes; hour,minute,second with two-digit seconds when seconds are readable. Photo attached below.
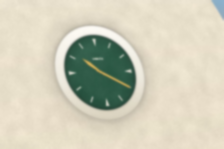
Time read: 10,20
